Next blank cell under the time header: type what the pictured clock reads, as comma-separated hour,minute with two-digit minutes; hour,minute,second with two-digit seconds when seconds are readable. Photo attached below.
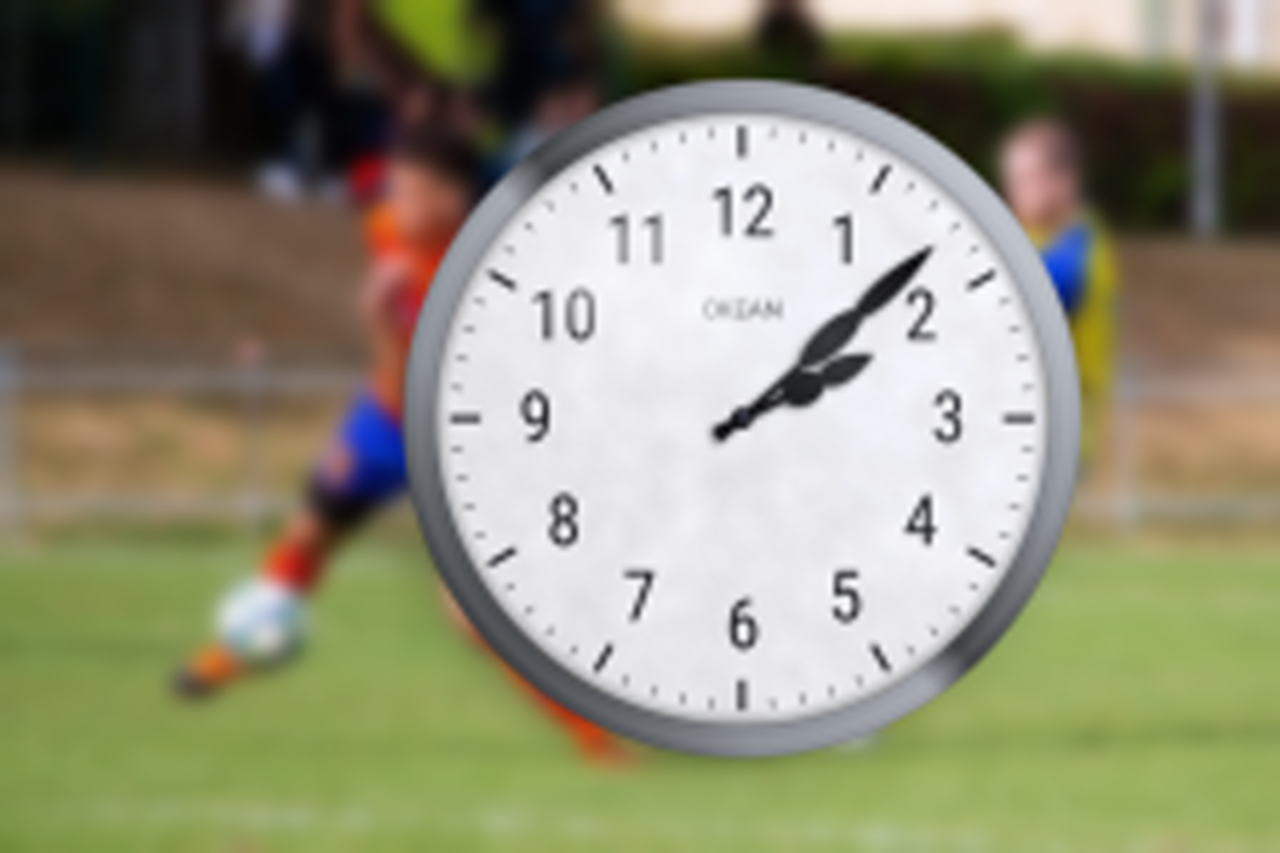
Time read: 2,08
